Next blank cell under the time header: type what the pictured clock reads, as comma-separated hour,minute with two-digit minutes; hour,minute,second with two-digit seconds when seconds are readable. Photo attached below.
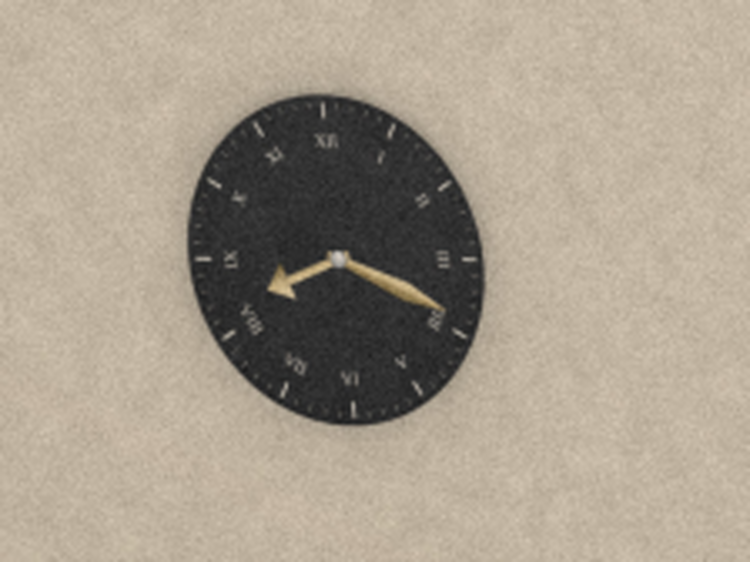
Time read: 8,19
